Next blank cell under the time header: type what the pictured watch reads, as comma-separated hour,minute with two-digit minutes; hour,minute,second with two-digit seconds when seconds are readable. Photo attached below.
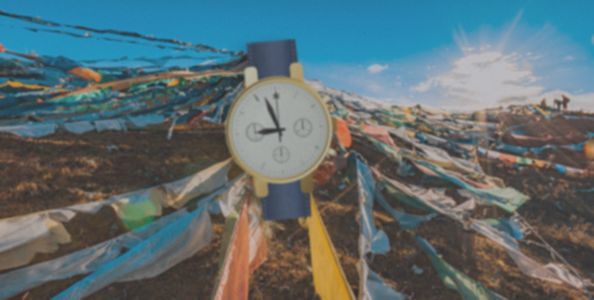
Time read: 8,57
